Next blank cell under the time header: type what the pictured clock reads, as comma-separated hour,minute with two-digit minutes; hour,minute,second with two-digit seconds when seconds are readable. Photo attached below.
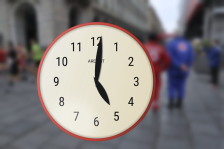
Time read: 5,01
